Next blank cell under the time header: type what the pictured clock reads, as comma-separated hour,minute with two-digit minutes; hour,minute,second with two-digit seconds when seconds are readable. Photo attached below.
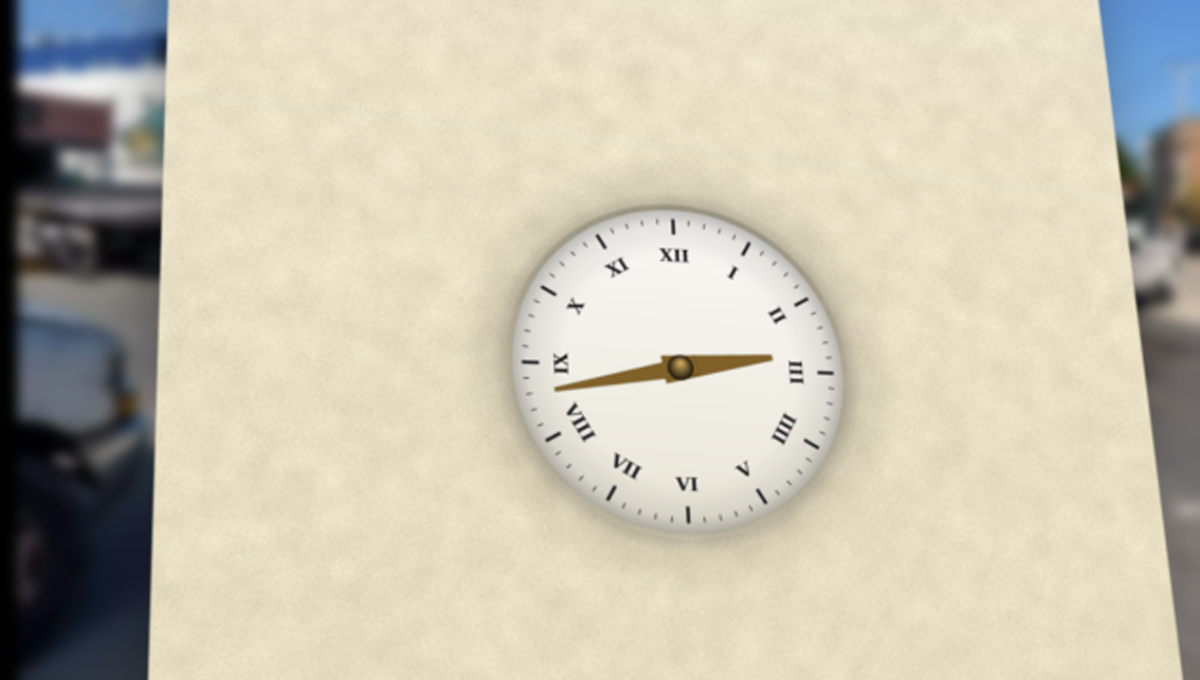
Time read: 2,43
